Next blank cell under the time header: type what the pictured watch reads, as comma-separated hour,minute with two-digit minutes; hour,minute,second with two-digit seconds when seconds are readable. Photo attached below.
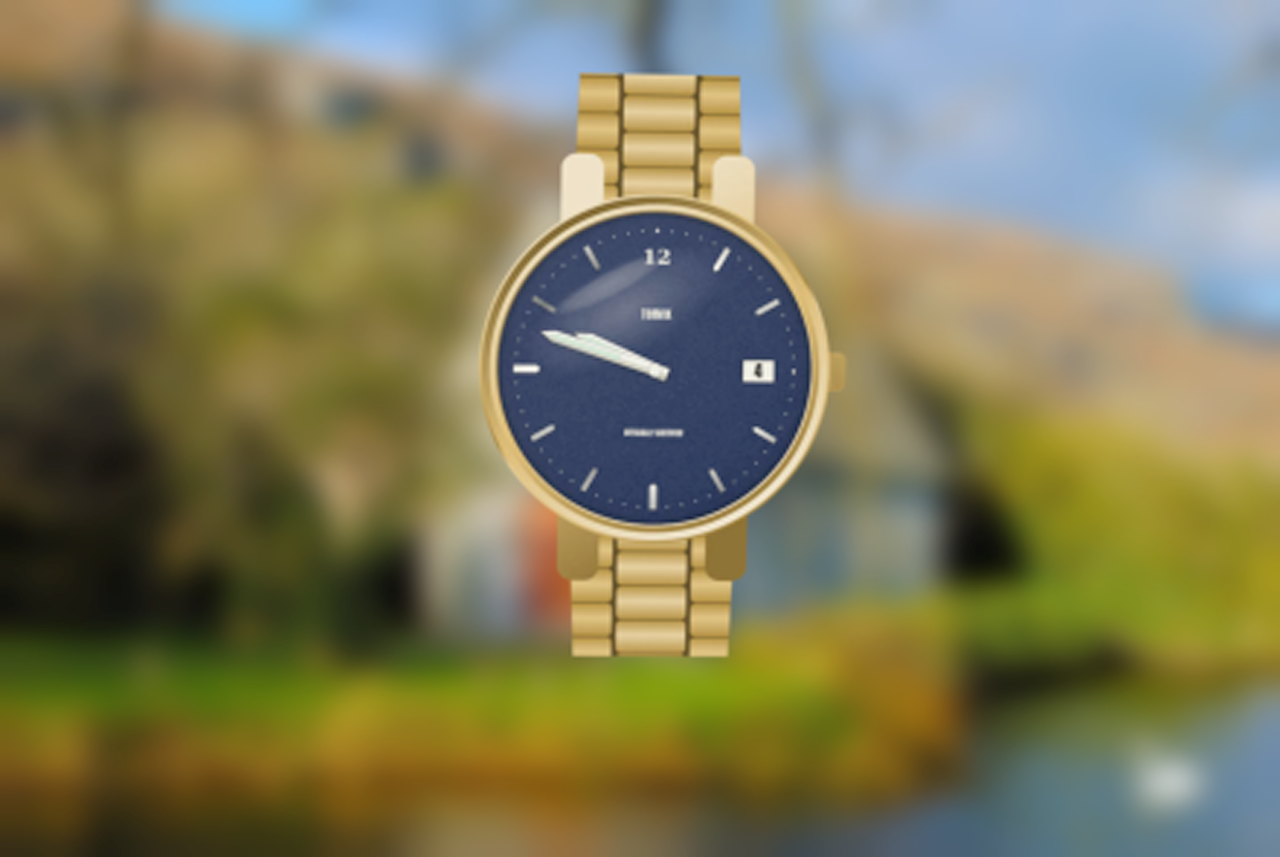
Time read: 9,48
